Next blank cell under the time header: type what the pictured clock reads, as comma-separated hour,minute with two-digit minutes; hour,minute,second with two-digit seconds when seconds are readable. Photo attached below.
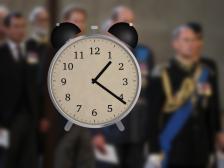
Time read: 1,21
